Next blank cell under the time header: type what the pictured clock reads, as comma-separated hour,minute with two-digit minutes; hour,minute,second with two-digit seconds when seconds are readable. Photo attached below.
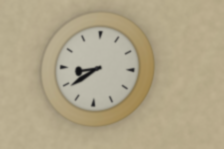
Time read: 8,39
